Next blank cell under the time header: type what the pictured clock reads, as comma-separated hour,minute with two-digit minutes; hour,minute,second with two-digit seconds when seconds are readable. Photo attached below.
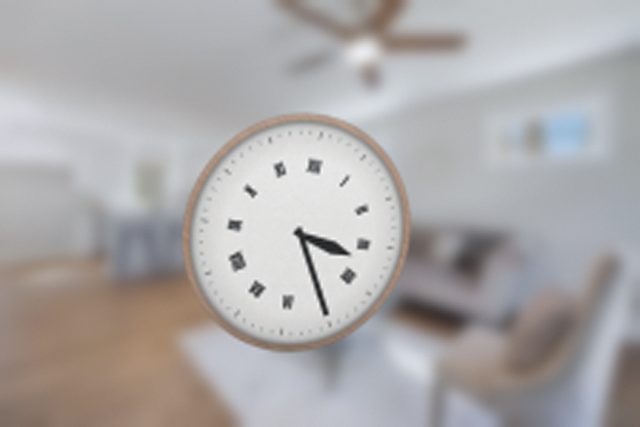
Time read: 3,25
